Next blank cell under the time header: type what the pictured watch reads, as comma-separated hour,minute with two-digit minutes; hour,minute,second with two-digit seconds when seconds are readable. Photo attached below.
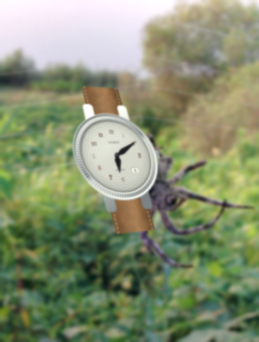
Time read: 6,10
